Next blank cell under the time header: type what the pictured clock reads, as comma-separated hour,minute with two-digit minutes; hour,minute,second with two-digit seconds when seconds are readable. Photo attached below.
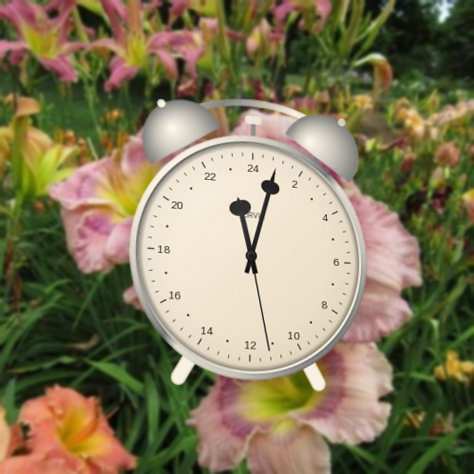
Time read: 23,02,28
